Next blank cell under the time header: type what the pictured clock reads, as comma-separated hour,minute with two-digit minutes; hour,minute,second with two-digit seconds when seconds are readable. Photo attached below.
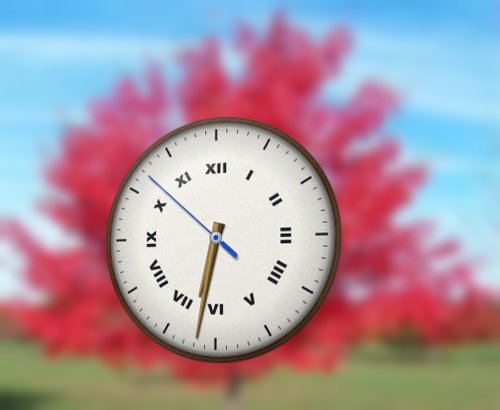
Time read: 6,31,52
